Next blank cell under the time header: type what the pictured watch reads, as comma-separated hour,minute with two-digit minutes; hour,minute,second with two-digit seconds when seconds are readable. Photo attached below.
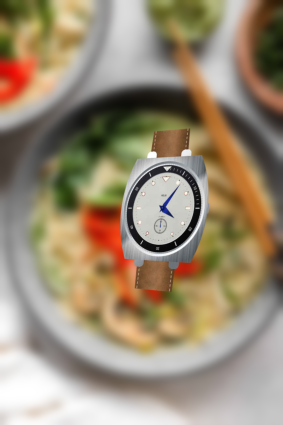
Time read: 4,06
